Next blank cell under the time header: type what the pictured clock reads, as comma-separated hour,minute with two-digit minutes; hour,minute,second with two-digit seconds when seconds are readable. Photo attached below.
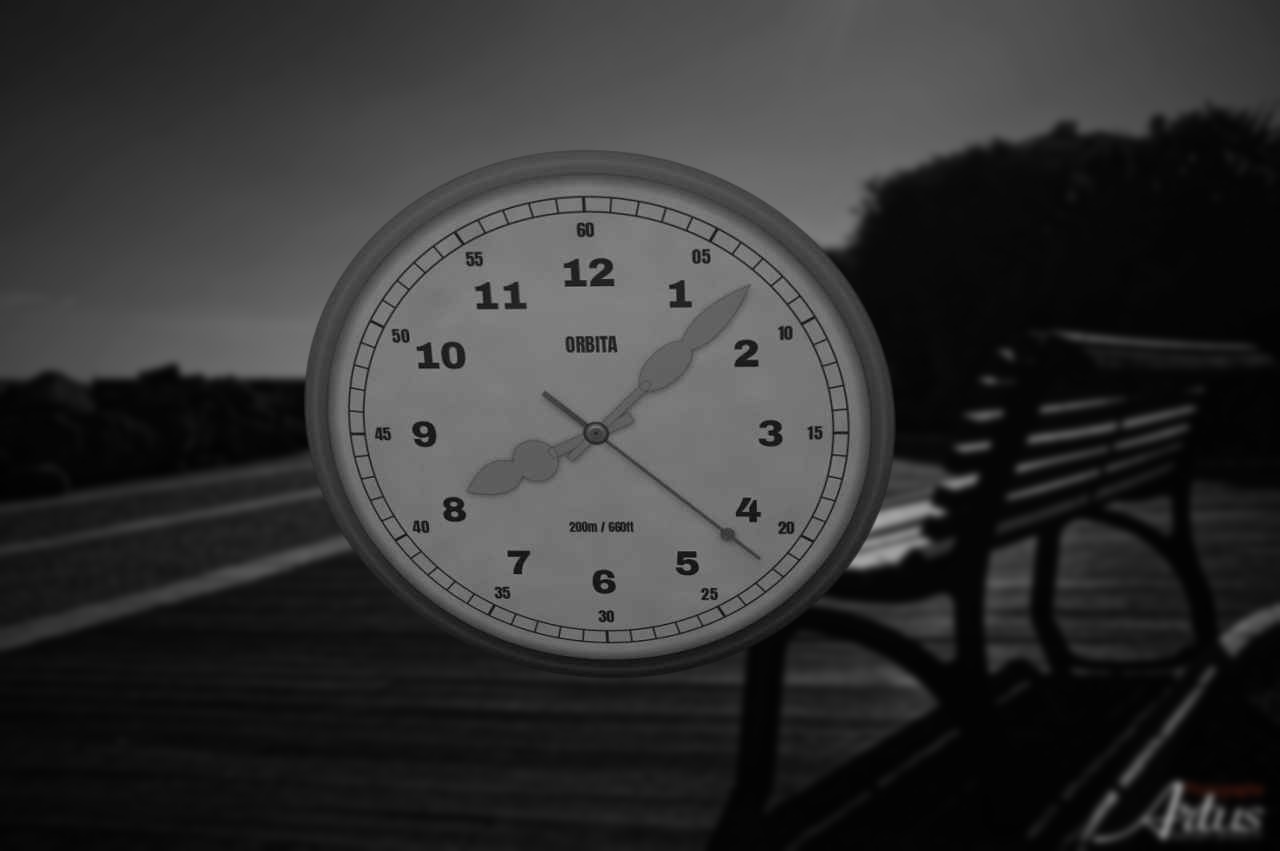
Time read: 8,07,22
